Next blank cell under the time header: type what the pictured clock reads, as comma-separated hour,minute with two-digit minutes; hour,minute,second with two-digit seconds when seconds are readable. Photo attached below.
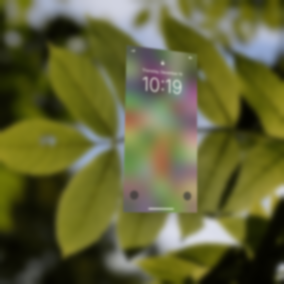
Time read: 10,19
